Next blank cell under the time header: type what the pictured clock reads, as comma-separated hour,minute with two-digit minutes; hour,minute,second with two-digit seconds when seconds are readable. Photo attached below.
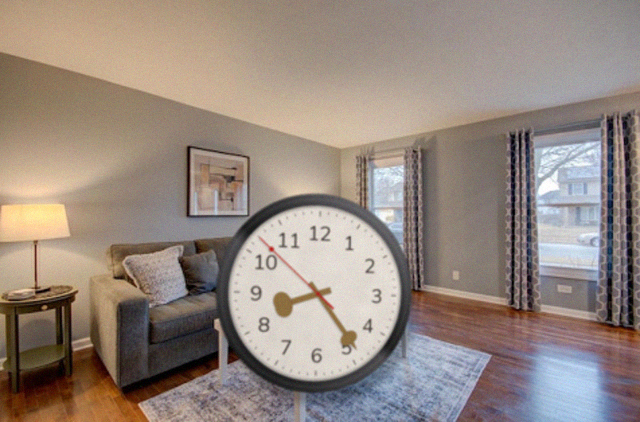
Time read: 8,23,52
